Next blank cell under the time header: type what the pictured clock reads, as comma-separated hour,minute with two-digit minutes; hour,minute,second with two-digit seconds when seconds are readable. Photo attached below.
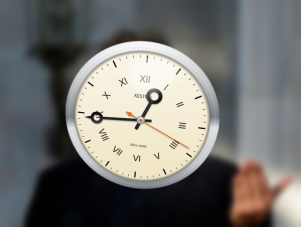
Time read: 12,44,19
